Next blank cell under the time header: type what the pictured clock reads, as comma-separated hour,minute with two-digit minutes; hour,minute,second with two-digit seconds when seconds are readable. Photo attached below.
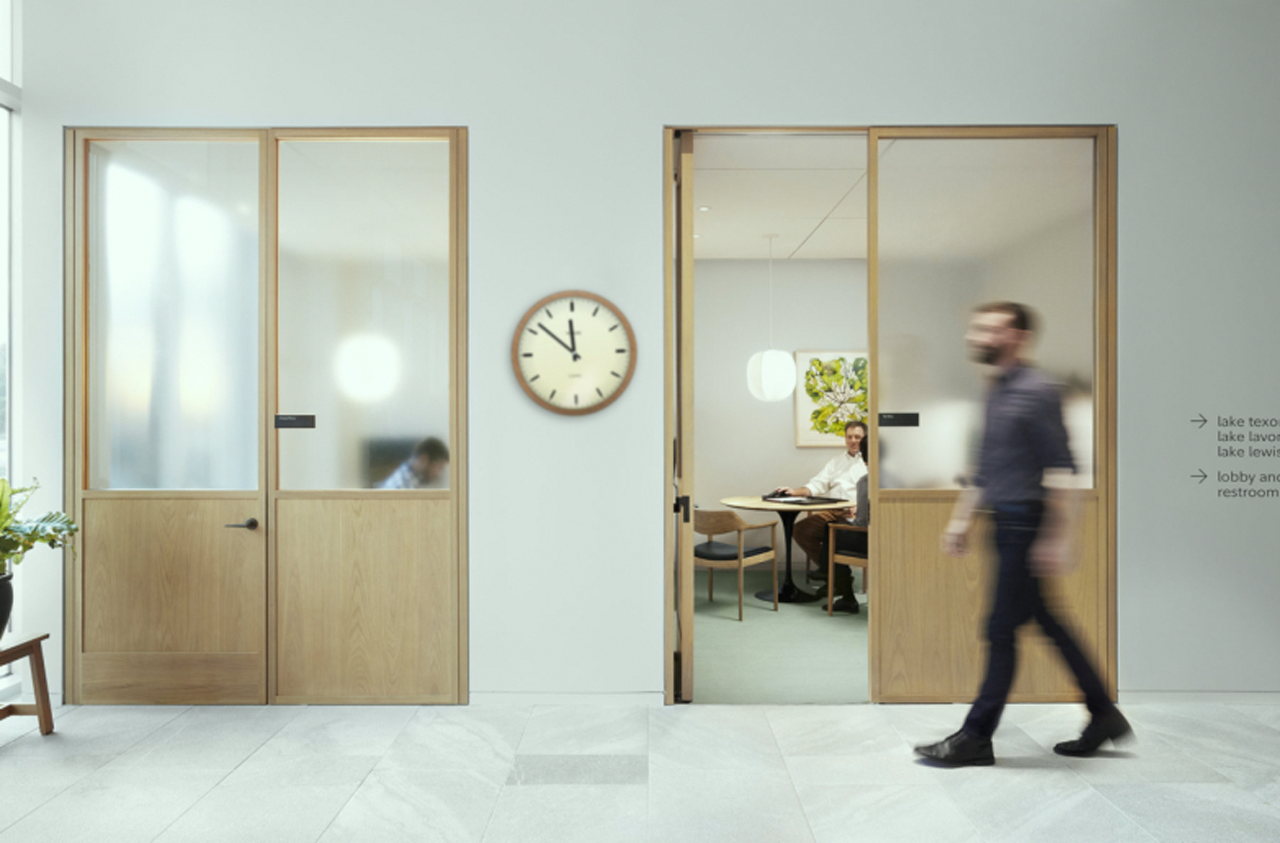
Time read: 11,52
